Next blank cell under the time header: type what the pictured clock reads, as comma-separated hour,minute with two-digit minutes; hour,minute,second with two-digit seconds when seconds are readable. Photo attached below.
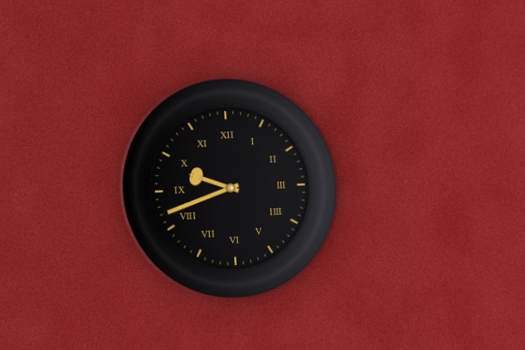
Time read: 9,42
